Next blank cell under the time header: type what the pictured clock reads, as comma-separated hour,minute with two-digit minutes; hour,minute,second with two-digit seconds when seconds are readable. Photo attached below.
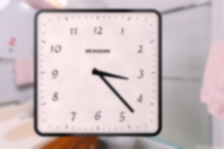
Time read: 3,23
